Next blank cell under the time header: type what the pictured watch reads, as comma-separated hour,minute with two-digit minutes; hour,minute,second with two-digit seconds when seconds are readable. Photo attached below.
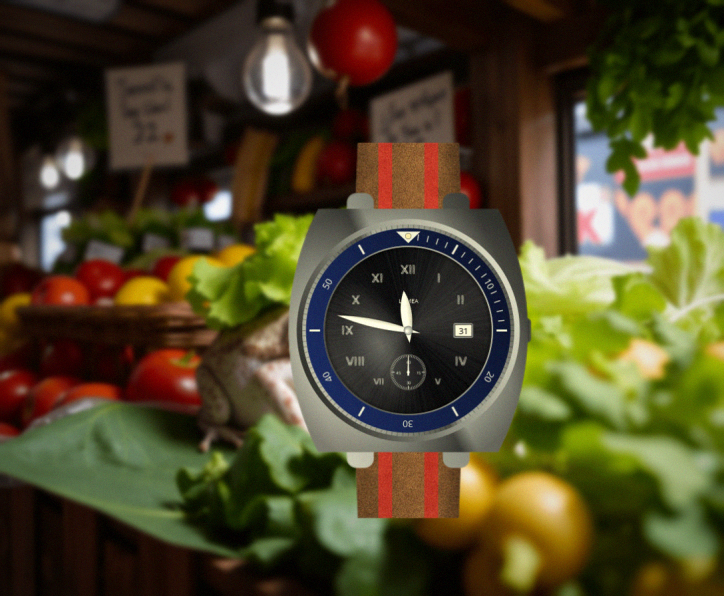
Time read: 11,47
